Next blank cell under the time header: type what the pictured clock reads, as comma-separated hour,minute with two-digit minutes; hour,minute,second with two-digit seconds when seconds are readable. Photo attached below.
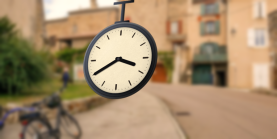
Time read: 3,40
